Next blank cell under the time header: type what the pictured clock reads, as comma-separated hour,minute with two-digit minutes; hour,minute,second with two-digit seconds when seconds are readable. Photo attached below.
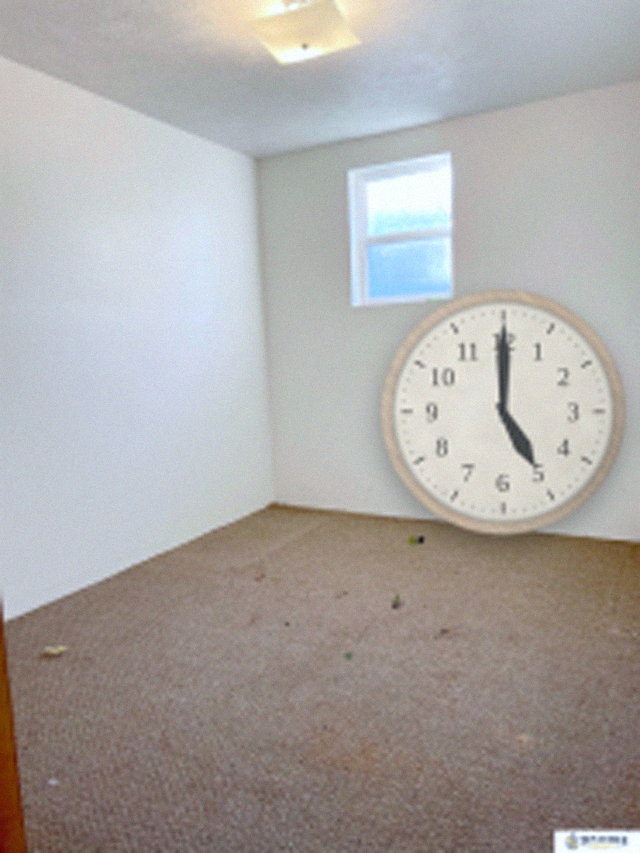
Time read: 5,00
